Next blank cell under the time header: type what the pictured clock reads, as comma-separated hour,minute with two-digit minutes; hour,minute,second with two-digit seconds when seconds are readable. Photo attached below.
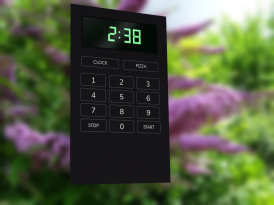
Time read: 2,38
